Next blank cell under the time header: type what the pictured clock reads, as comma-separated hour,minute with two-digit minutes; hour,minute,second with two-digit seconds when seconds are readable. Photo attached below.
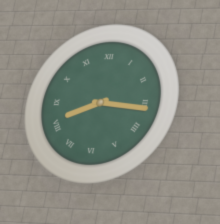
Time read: 8,16
